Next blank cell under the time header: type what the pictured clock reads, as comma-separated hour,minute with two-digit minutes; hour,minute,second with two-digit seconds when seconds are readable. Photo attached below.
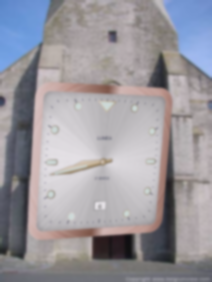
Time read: 8,43
